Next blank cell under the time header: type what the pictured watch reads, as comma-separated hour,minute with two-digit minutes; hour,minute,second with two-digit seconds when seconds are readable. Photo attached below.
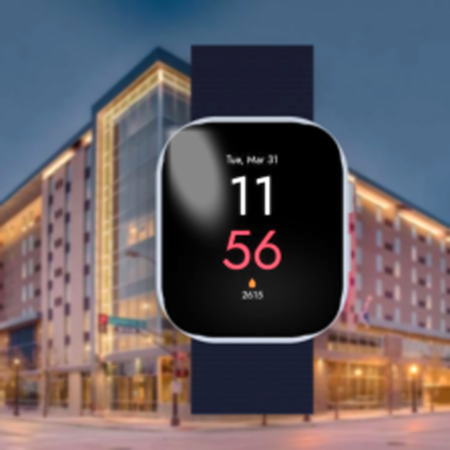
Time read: 11,56
